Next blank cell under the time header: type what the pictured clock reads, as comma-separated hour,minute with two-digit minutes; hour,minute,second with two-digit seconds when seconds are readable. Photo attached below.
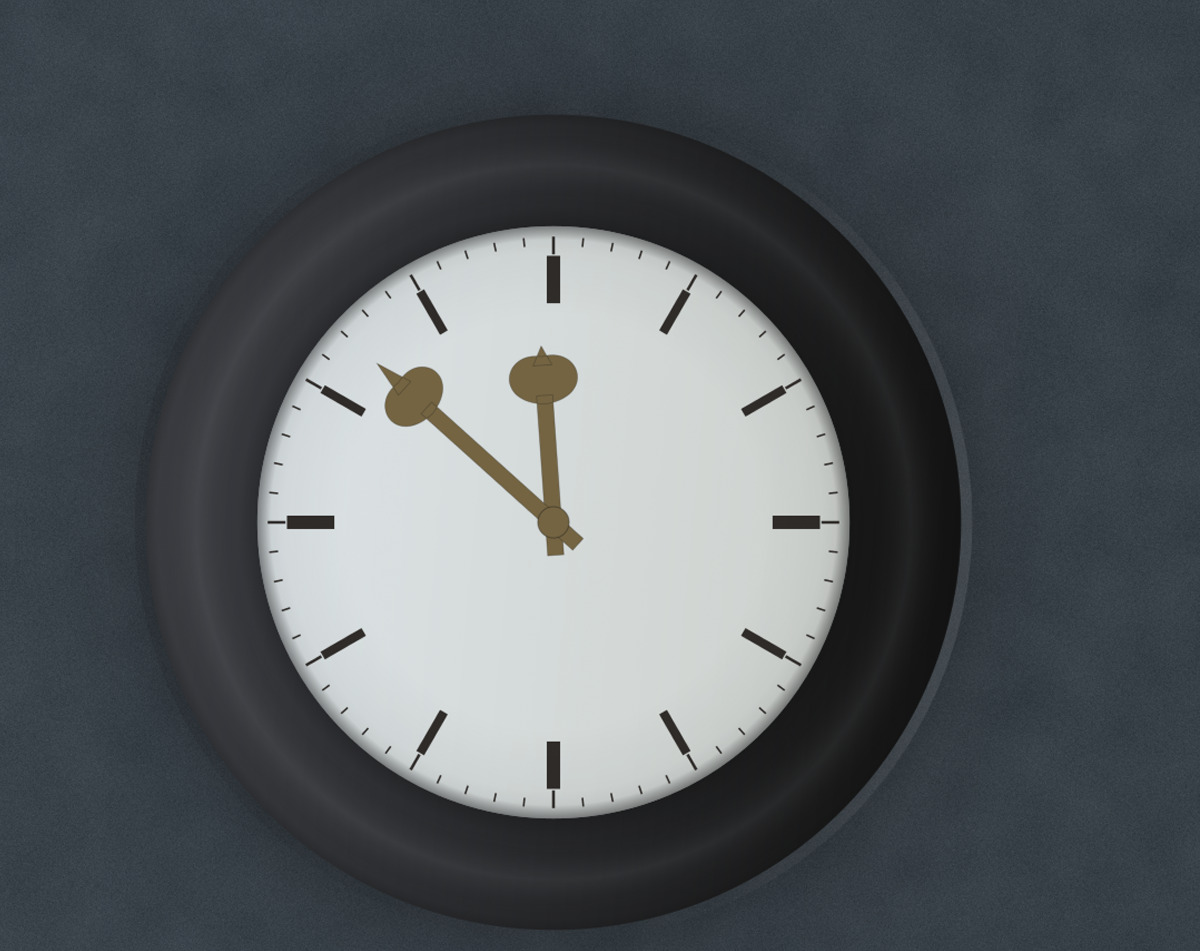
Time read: 11,52
